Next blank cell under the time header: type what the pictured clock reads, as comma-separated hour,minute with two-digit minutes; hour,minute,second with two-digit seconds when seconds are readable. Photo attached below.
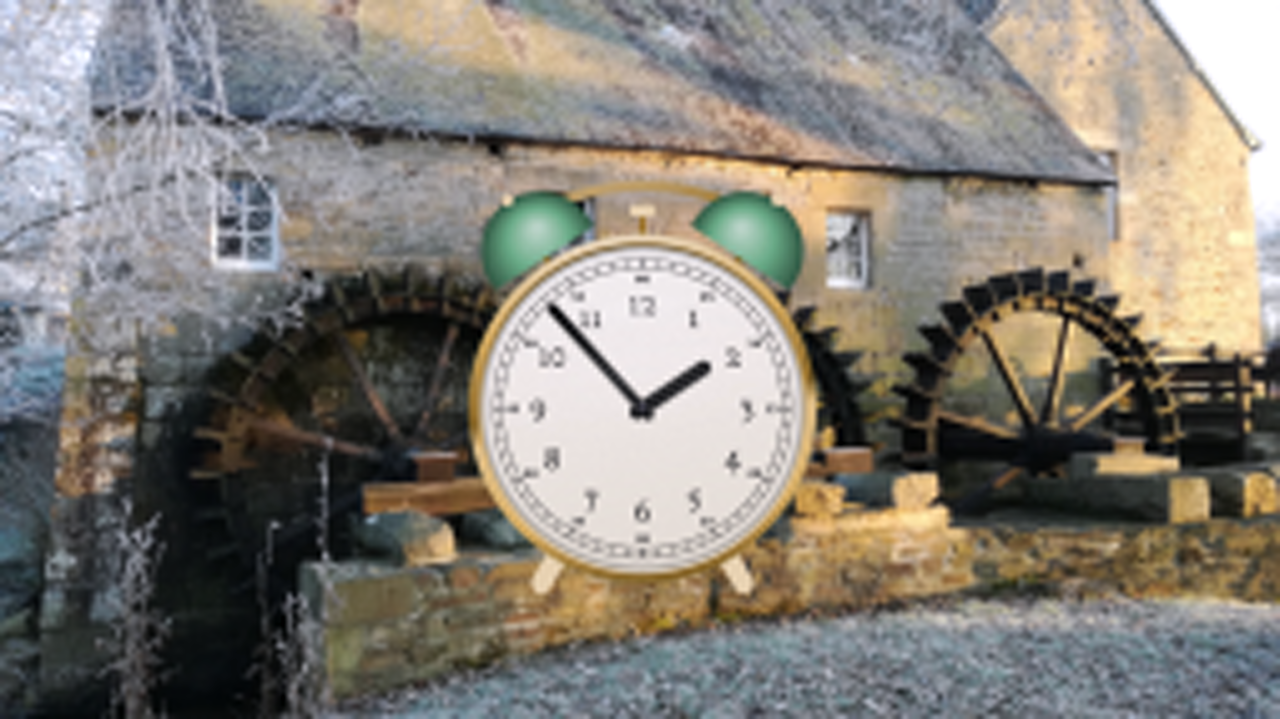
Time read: 1,53
